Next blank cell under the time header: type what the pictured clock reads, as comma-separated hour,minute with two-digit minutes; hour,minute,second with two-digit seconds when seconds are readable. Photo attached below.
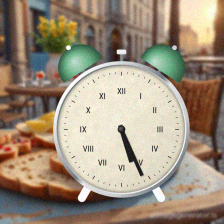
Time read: 5,26
